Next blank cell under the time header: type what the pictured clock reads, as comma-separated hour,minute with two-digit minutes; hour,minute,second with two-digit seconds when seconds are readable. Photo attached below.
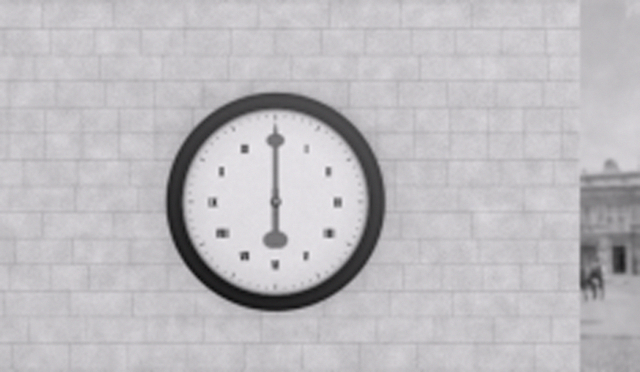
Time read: 6,00
